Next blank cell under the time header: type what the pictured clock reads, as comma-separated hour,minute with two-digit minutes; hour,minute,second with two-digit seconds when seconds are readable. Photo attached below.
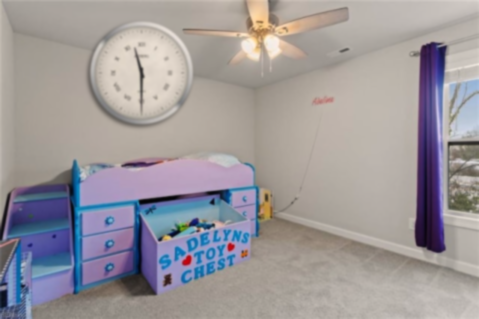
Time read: 11,30
